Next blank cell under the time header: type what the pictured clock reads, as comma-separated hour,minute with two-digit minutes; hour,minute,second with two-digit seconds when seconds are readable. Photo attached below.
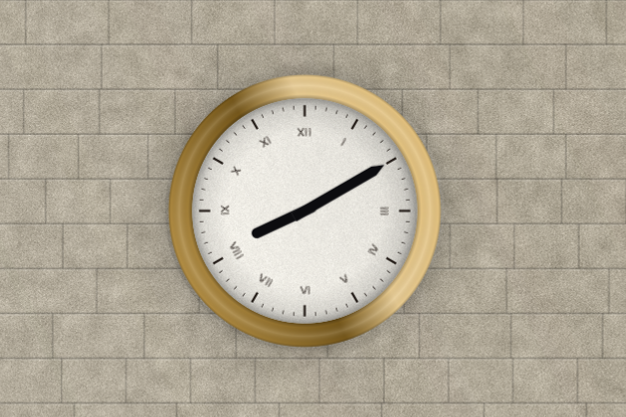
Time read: 8,10
